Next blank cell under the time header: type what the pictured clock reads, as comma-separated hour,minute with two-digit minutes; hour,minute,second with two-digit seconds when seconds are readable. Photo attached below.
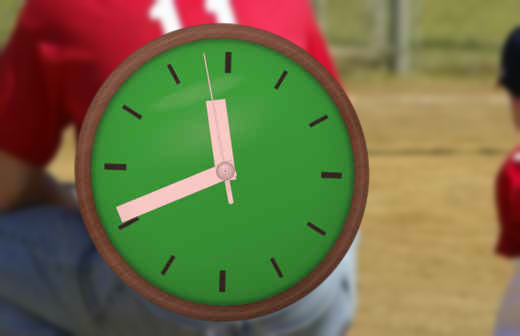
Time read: 11,40,58
